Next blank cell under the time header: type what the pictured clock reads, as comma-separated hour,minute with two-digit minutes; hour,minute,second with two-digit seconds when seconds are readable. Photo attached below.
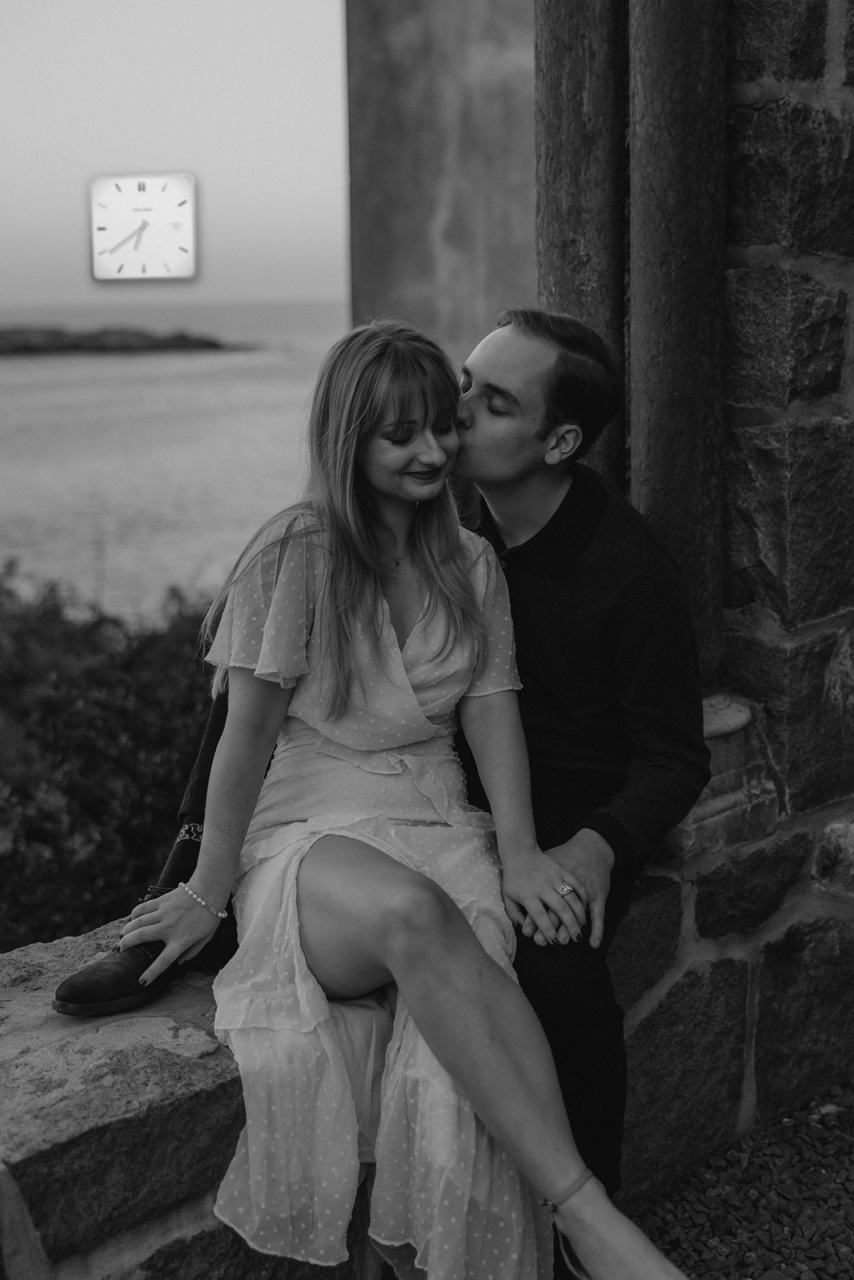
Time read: 6,39
